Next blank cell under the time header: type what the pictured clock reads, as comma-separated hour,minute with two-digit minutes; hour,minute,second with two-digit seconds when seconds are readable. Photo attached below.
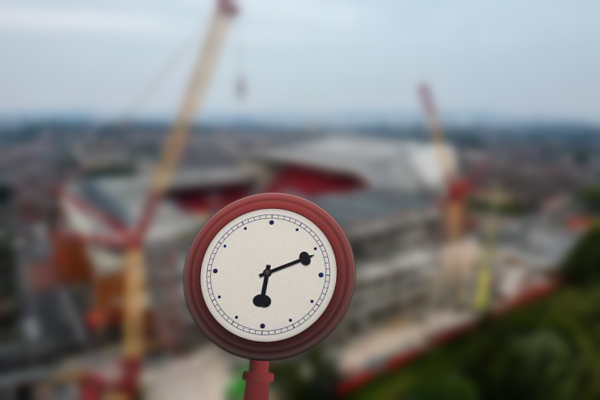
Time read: 6,11
